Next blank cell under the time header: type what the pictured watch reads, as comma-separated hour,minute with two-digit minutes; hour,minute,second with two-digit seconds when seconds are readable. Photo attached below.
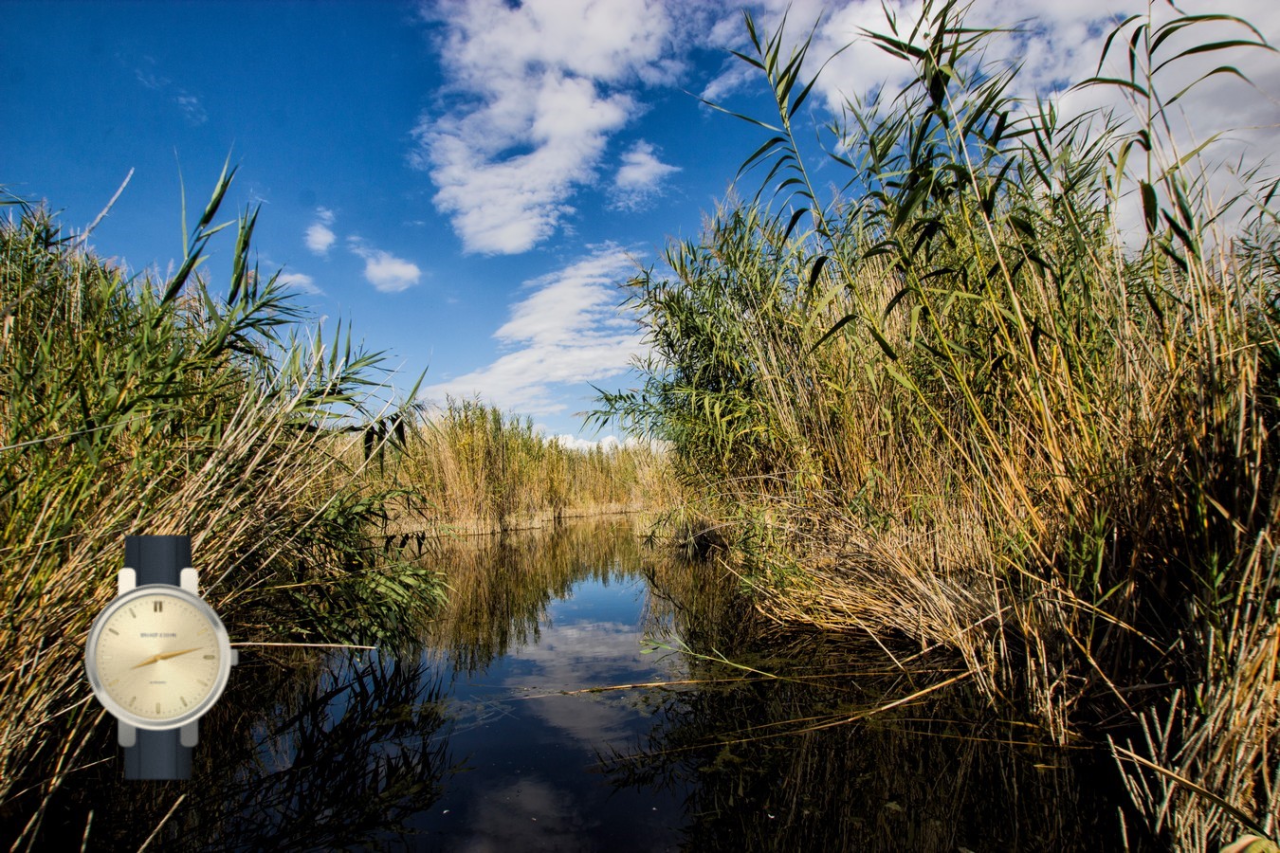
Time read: 8,13
